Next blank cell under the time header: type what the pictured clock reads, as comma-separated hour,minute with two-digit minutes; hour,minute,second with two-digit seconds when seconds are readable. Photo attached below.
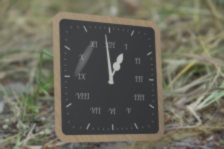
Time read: 12,59
